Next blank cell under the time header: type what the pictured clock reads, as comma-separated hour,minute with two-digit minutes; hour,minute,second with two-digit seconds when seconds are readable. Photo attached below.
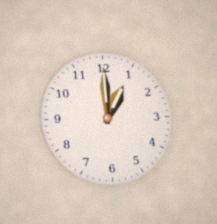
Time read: 1,00
